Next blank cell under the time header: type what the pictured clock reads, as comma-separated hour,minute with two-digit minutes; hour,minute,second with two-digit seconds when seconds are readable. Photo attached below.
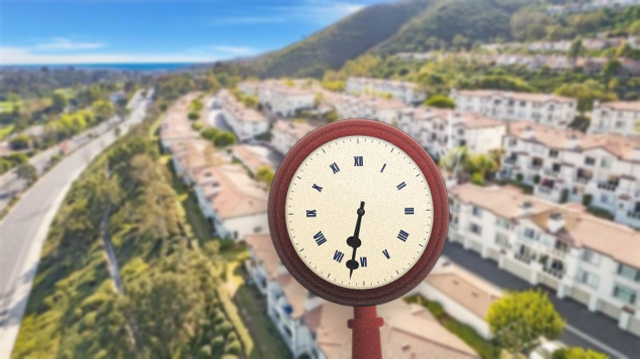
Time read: 6,32
